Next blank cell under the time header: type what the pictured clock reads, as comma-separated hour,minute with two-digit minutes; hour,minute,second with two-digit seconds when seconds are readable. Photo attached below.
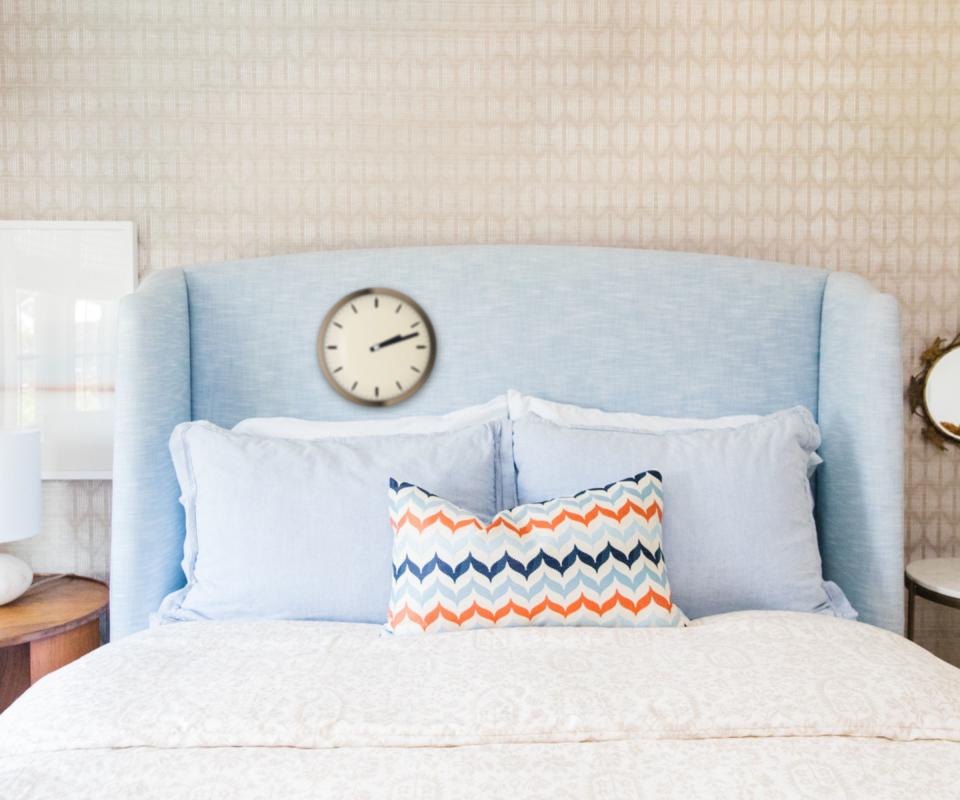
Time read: 2,12
